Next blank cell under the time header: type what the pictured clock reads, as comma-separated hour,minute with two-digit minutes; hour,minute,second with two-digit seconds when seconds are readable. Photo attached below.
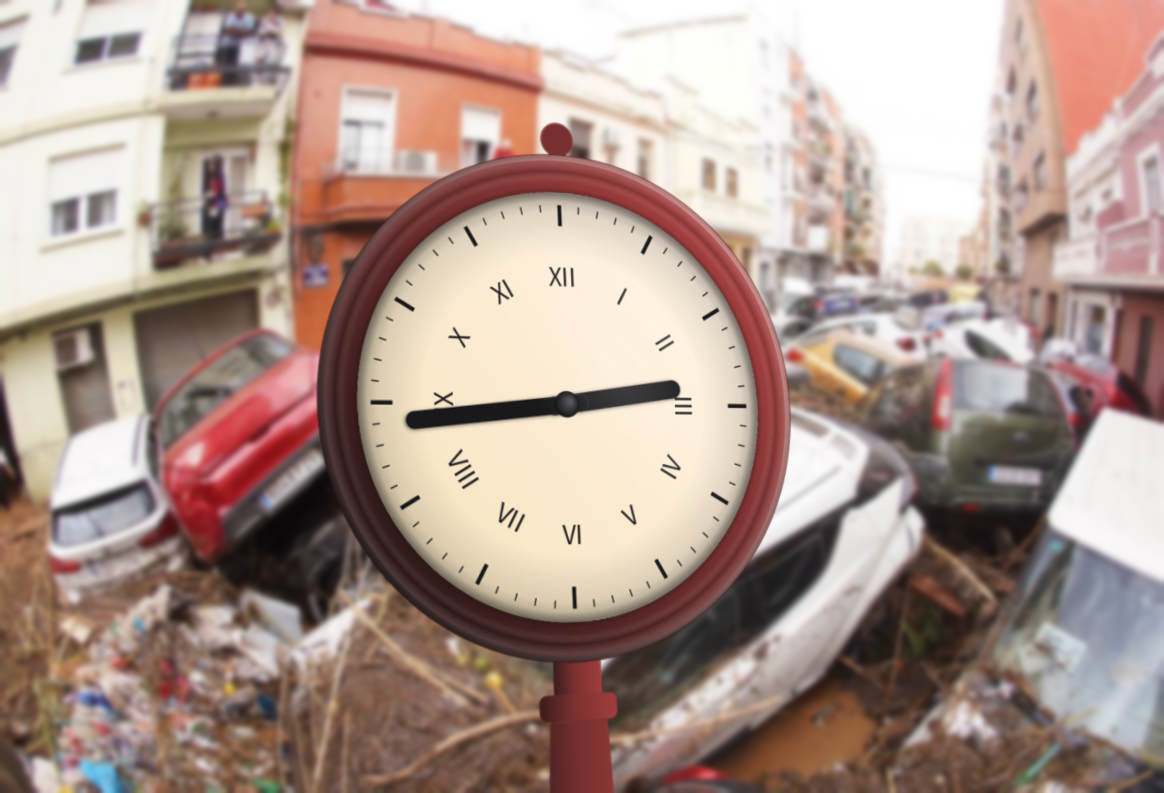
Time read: 2,44
